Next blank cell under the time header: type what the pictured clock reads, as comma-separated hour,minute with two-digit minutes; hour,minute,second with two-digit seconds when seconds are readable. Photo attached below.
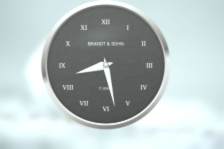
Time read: 8,28
